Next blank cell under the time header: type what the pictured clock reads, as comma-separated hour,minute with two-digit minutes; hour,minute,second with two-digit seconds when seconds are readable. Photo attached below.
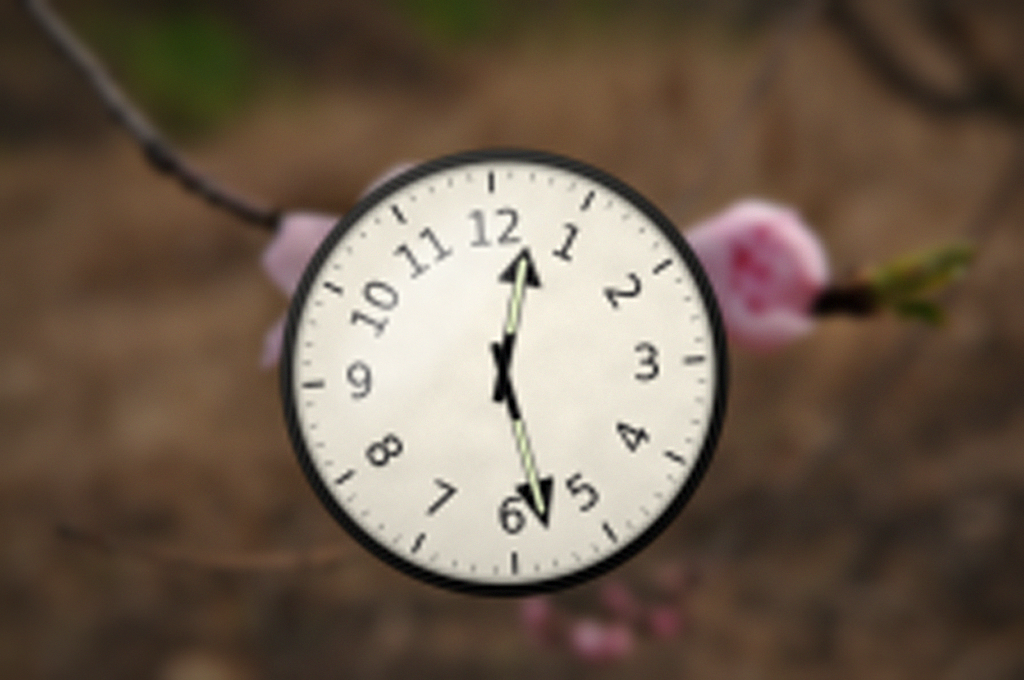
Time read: 12,28
